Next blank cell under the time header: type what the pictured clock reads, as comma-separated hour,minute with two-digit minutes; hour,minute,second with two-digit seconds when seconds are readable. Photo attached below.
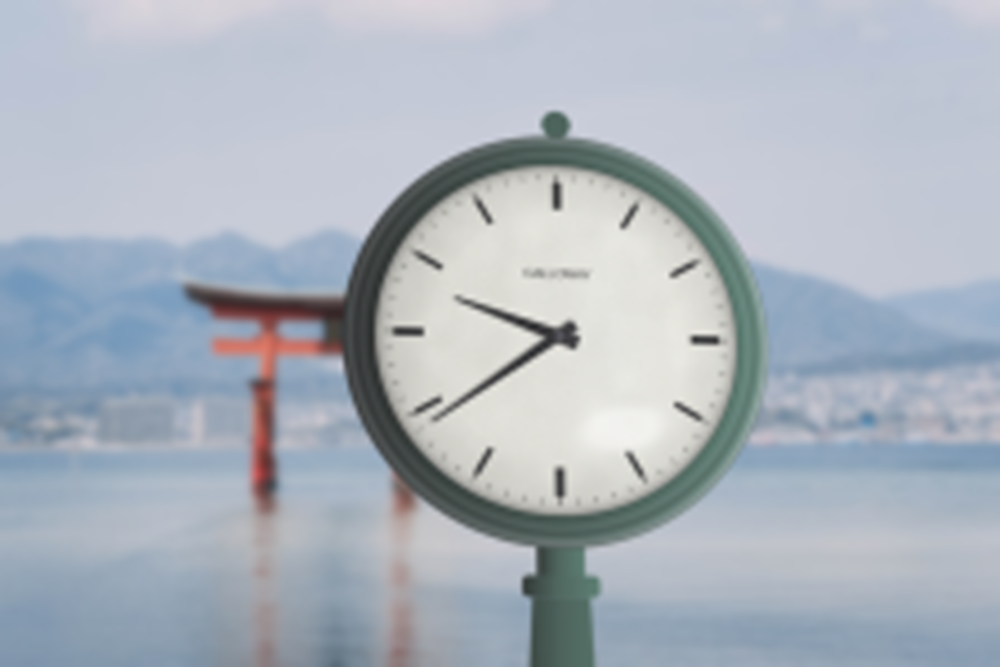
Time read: 9,39
